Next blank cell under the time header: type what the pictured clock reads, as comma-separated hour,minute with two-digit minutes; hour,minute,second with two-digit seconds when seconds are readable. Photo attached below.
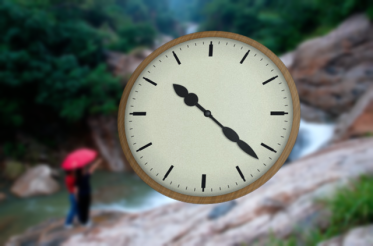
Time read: 10,22
